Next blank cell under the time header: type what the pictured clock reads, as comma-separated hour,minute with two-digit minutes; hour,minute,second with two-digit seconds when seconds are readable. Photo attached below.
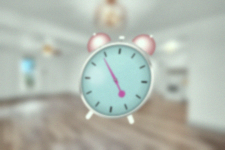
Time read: 4,54
